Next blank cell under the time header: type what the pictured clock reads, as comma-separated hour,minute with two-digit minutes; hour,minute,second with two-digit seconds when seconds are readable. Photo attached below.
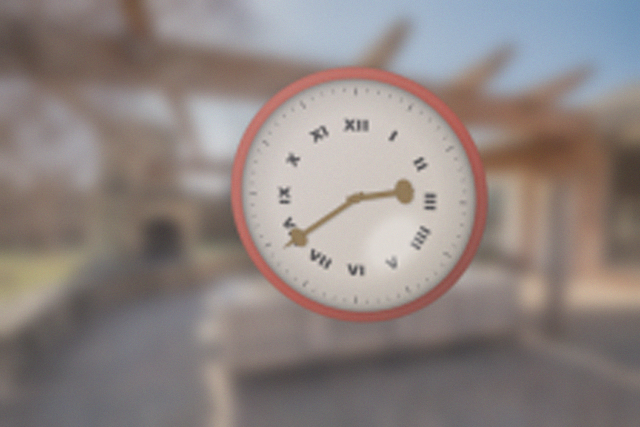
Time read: 2,39
